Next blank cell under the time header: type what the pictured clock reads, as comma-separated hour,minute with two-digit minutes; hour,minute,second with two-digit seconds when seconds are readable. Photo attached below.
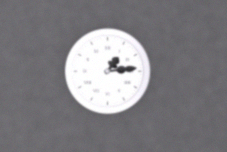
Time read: 1,14
